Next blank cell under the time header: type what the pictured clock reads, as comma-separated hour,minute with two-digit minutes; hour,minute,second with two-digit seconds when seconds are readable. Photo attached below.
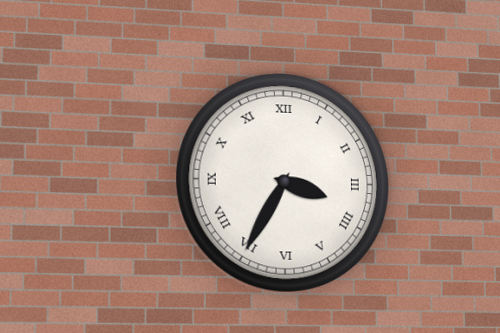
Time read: 3,35
